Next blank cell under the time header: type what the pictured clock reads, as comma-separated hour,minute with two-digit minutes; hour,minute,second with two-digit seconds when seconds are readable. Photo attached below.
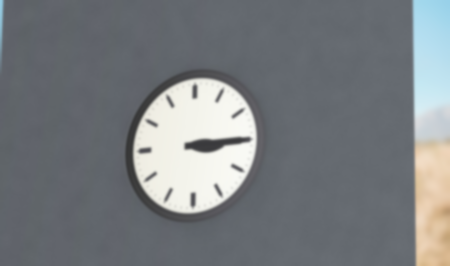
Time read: 3,15
